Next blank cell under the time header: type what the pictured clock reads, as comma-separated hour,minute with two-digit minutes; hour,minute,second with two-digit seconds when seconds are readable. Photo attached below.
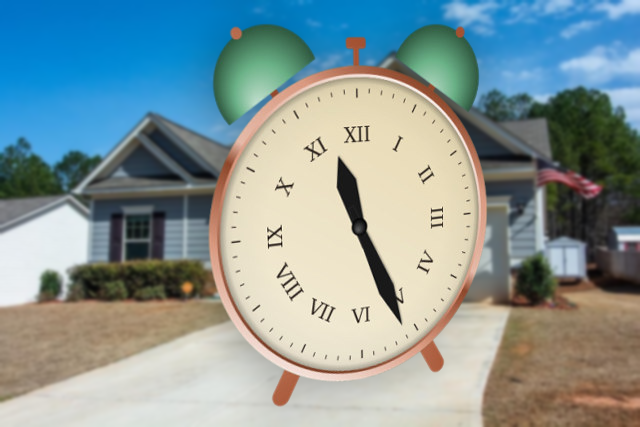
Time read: 11,26
